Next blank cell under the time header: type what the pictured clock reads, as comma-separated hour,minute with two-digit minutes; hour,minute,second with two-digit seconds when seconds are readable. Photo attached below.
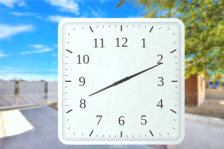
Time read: 8,11
